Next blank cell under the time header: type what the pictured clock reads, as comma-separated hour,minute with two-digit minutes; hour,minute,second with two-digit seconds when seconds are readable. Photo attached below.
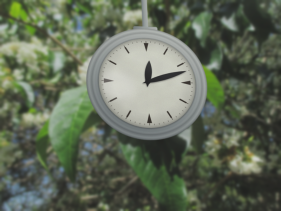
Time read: 12,12
